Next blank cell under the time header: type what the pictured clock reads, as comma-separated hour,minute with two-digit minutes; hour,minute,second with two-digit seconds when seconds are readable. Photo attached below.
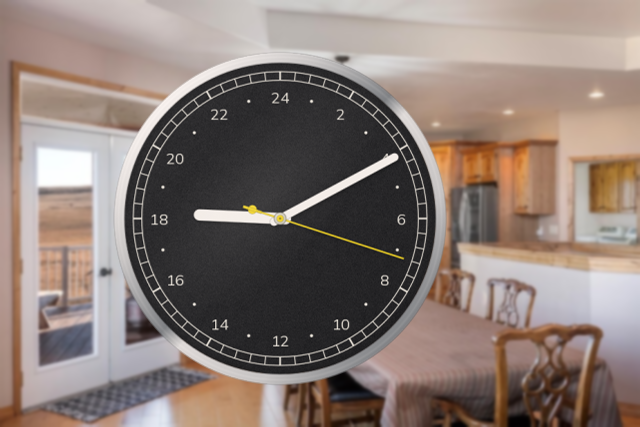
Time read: 18,10,18
